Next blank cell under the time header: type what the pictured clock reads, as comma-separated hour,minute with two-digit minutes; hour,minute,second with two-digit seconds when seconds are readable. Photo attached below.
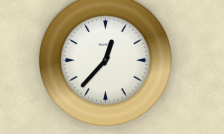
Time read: 12,37
